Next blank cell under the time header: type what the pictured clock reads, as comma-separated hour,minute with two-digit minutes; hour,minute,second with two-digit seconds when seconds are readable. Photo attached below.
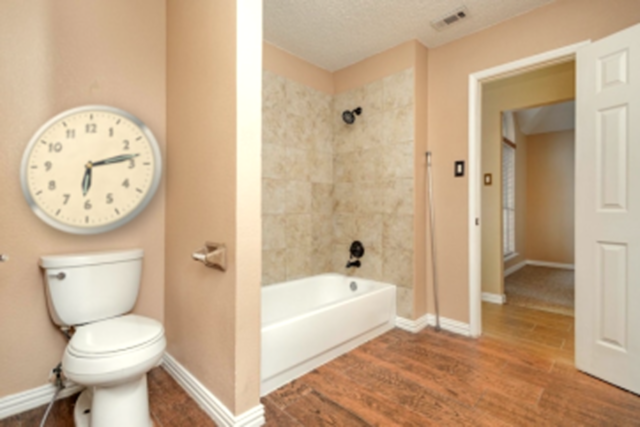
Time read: 6,13
